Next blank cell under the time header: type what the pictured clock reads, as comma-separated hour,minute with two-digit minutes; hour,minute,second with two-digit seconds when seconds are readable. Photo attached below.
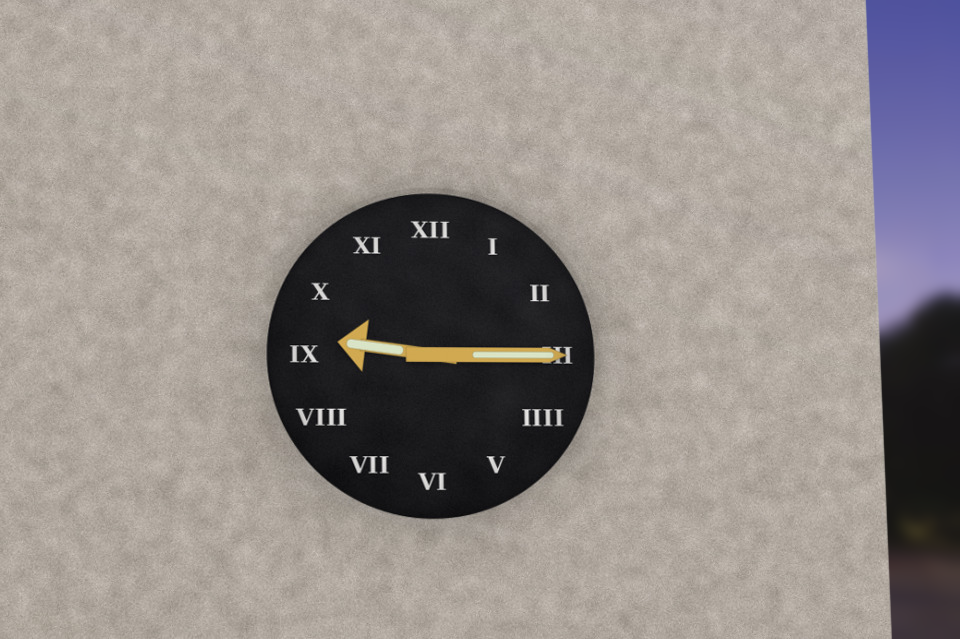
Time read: 9,15
